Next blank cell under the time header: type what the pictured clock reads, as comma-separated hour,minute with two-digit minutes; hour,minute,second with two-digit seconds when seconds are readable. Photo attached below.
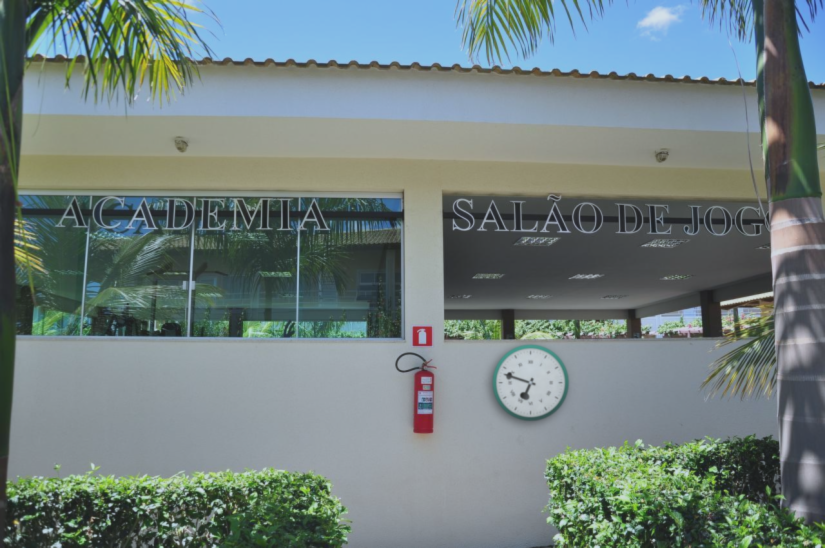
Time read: 6,48
